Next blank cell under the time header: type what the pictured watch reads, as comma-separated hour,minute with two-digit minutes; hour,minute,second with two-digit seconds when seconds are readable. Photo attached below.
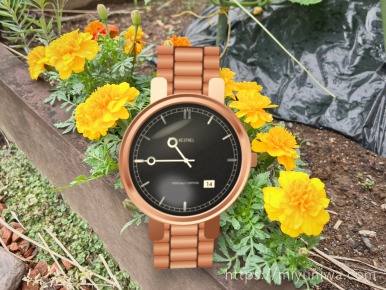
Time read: 10,45
